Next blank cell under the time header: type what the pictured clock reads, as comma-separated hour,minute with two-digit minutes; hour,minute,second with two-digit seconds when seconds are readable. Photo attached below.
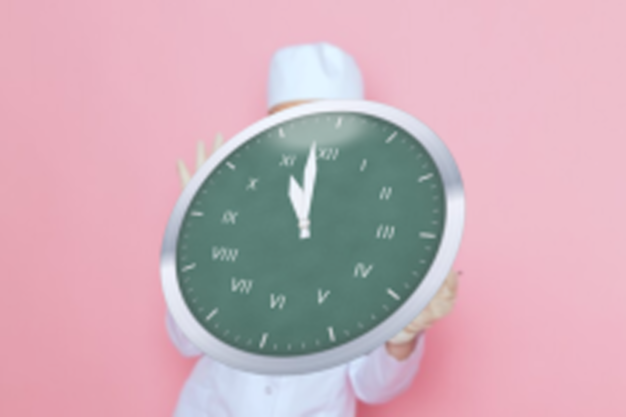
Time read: 10,58
